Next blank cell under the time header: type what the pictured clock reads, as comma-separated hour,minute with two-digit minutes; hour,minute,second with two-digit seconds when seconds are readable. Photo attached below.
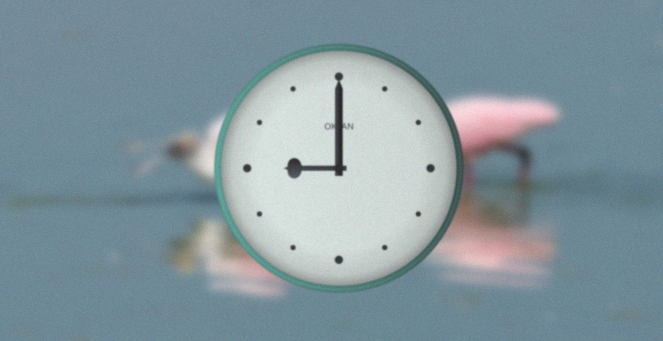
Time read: 9,00
